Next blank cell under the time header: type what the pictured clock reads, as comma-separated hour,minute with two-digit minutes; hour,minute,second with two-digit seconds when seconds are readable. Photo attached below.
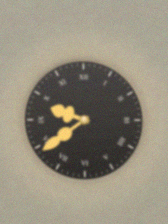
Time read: 9,39
